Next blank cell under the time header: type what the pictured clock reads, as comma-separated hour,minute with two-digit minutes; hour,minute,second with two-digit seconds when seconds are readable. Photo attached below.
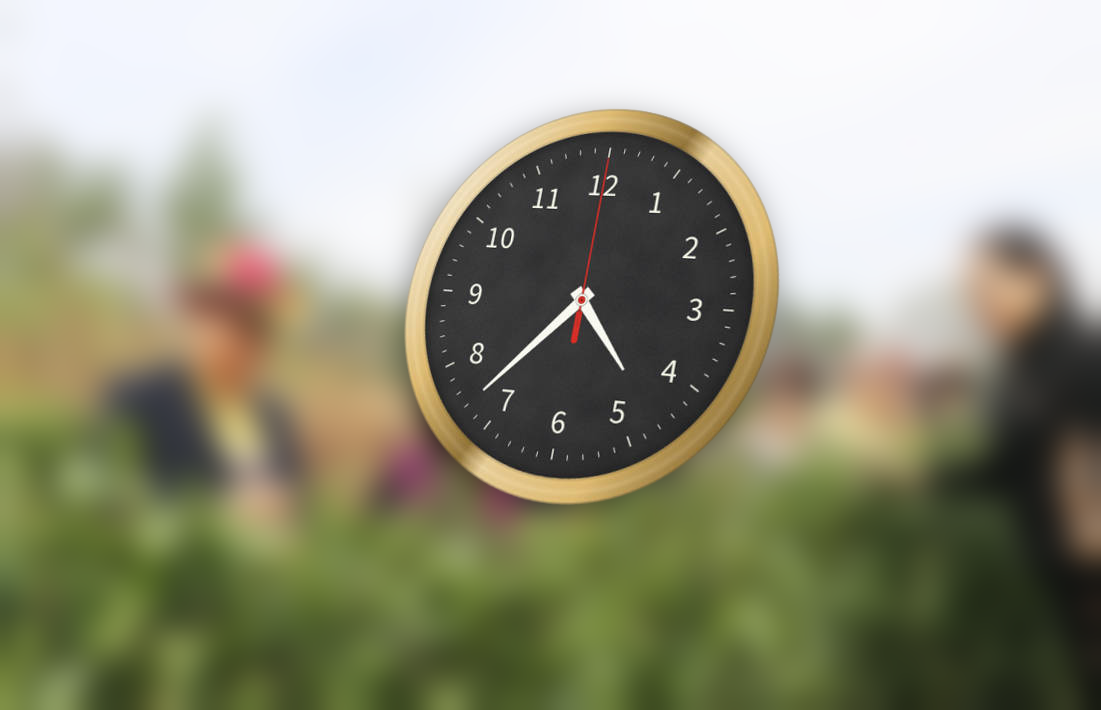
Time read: 4,37,00
